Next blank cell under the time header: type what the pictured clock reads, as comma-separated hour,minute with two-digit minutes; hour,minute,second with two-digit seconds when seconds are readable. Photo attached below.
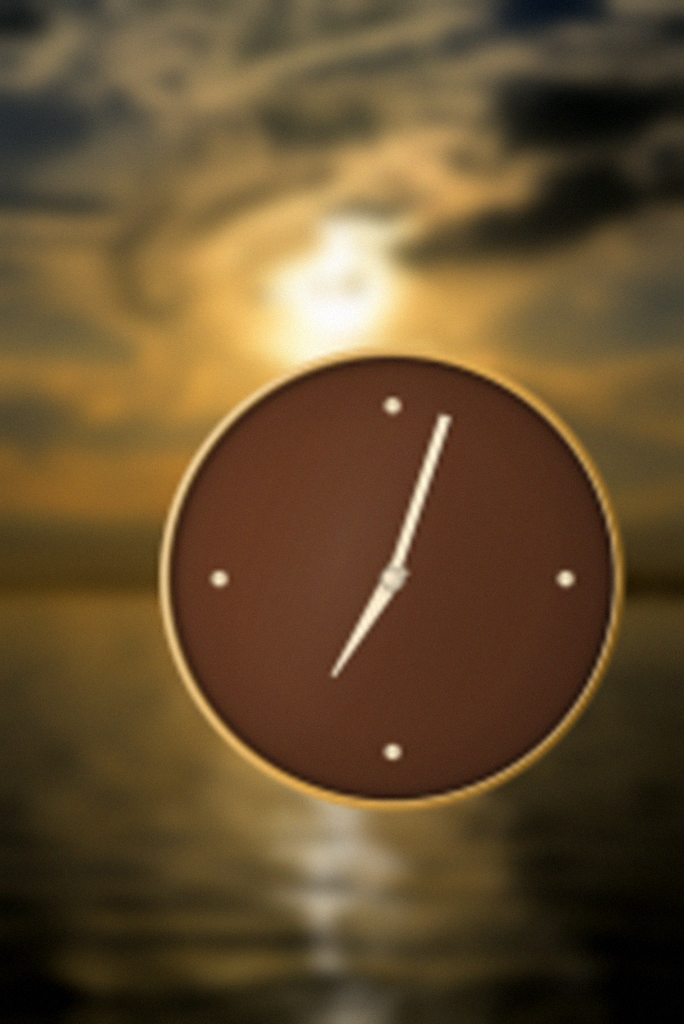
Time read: 7,03
